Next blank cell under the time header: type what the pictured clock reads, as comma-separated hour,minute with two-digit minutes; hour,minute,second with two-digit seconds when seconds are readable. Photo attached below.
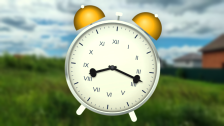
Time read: 8,18
